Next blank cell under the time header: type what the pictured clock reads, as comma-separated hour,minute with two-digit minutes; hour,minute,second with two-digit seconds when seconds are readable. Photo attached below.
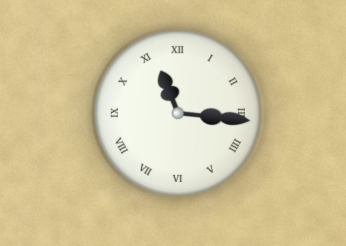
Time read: 11,16
